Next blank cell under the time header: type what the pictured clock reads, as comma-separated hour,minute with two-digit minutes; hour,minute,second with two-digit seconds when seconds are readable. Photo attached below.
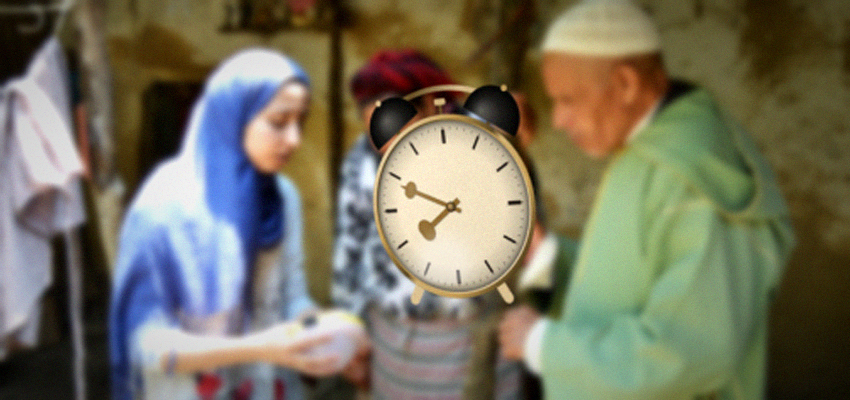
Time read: 7,49
